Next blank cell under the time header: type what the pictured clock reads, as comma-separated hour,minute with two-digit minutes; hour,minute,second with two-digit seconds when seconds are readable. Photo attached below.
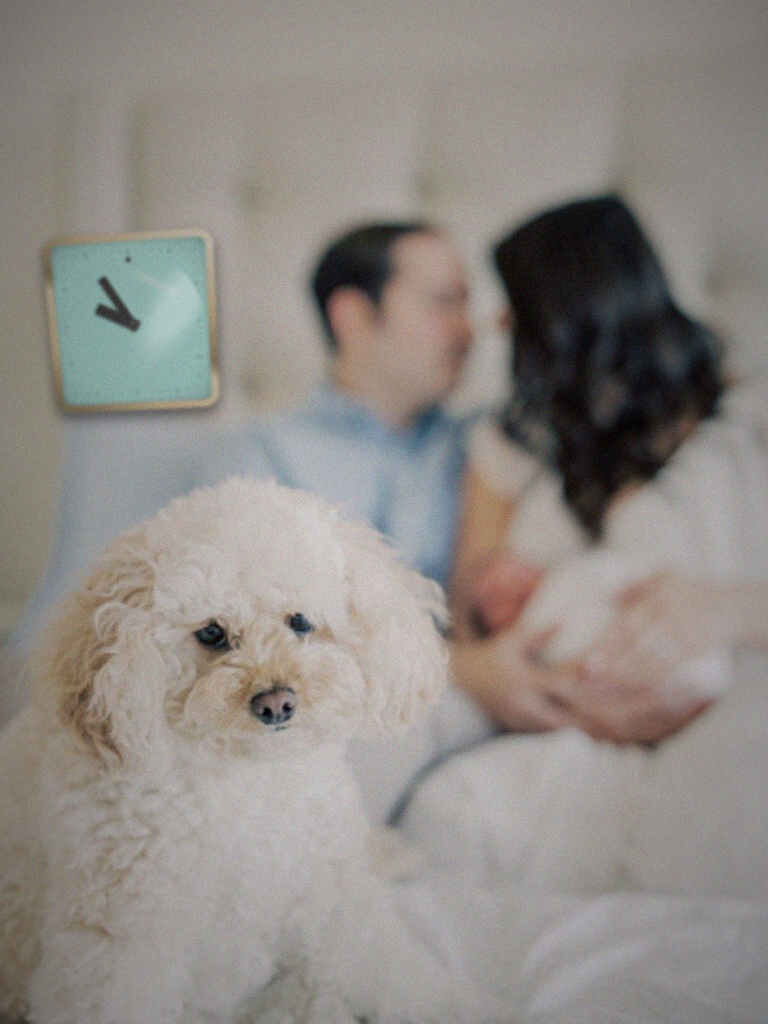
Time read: 9,55
